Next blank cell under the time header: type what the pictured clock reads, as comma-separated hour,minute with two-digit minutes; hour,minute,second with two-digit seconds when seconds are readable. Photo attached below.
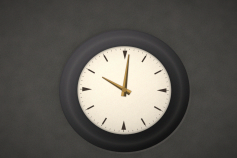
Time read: 10,01
